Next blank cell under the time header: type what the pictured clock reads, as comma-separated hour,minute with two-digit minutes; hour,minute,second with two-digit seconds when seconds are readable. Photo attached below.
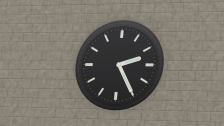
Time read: 2,25
